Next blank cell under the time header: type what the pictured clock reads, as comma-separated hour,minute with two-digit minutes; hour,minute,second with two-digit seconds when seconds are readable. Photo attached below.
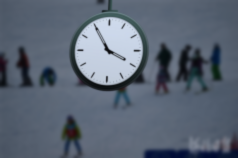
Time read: 3,55
